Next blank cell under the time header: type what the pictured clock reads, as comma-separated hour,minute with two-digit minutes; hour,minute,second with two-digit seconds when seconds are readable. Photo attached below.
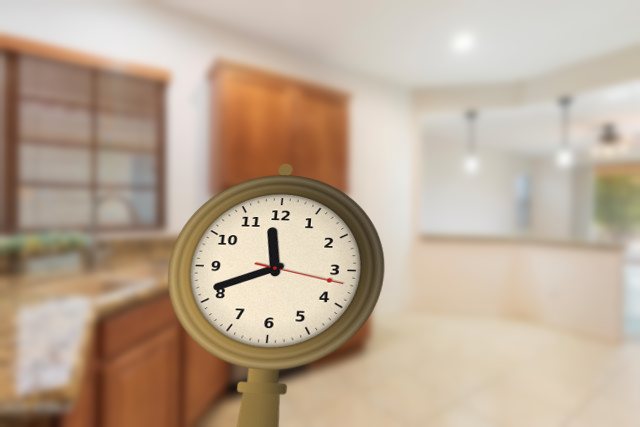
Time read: 11,41,17
